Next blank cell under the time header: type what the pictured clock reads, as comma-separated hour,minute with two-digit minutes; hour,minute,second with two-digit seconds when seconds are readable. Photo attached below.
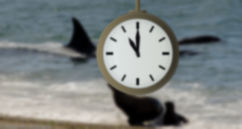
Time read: 11,00
